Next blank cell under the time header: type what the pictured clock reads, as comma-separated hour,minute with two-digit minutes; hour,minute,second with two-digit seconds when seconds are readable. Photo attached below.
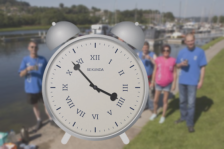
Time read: 3,53
